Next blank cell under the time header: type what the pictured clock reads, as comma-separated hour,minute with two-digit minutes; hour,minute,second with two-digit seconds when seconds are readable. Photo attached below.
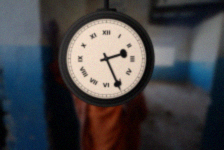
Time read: 2,26
